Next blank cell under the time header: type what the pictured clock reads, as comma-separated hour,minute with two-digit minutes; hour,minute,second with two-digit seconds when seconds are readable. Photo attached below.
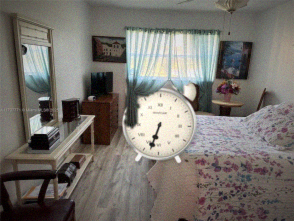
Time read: 6,33
